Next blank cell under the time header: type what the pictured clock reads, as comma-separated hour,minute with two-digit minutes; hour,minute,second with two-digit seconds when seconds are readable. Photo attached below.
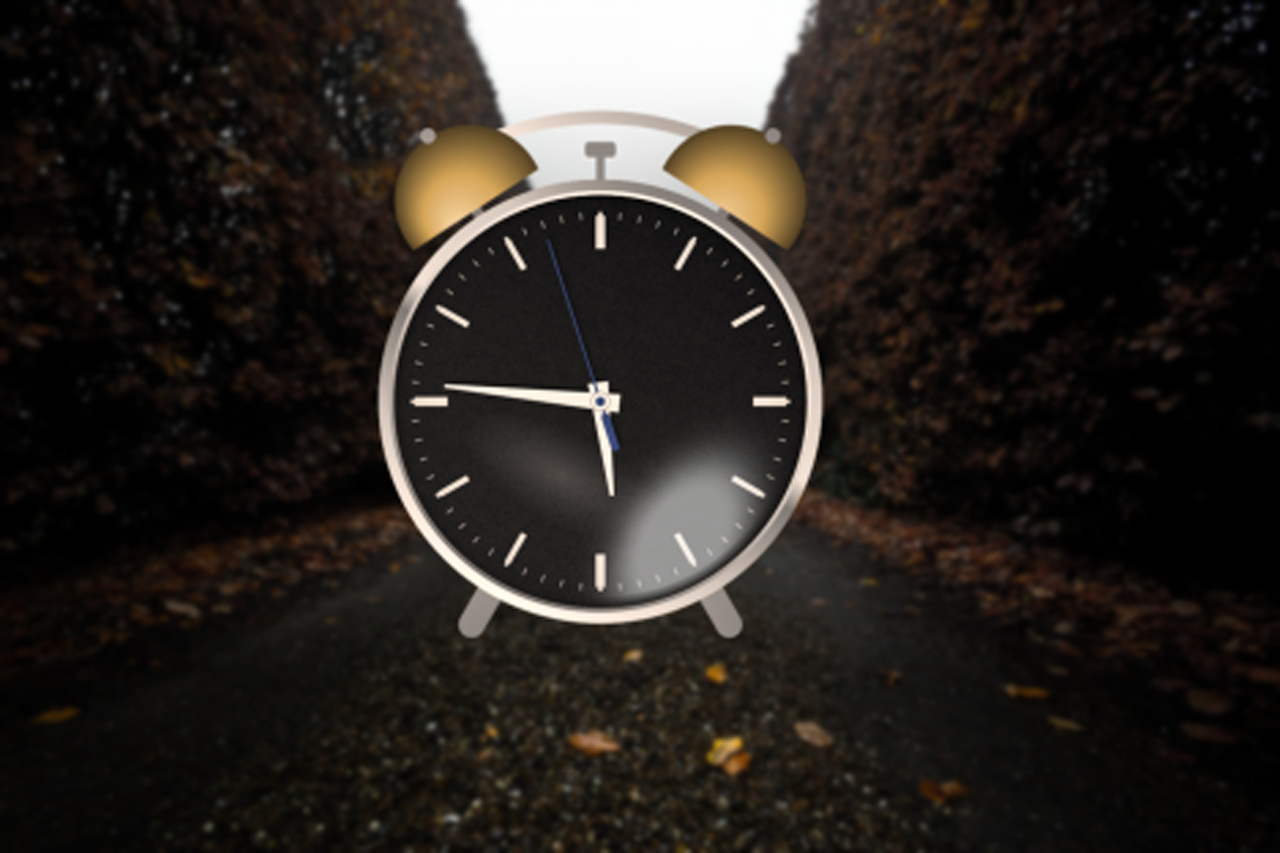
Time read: 5,45,57
